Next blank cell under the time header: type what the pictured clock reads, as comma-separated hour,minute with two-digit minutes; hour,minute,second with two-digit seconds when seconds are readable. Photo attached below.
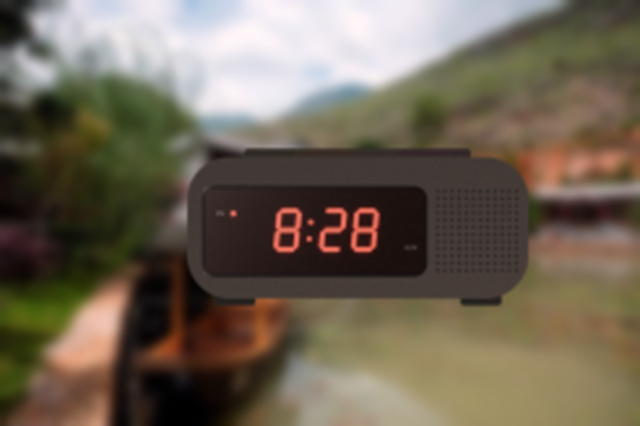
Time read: 8,28
